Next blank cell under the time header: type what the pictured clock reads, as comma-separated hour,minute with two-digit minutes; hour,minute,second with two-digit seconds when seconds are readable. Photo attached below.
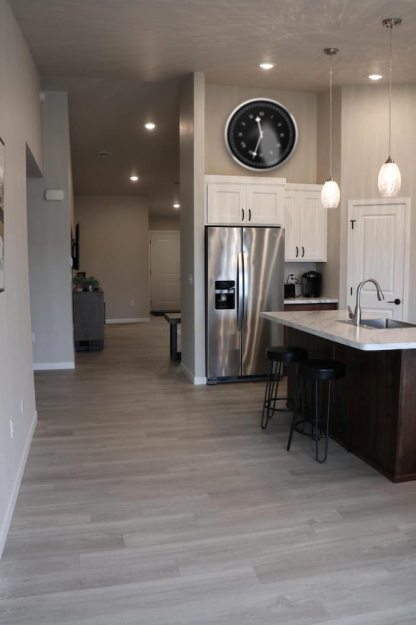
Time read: 11,33
